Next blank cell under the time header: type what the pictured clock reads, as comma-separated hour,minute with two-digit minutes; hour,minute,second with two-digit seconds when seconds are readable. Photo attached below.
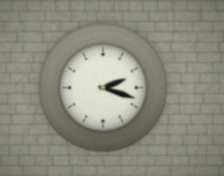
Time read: 2,18
